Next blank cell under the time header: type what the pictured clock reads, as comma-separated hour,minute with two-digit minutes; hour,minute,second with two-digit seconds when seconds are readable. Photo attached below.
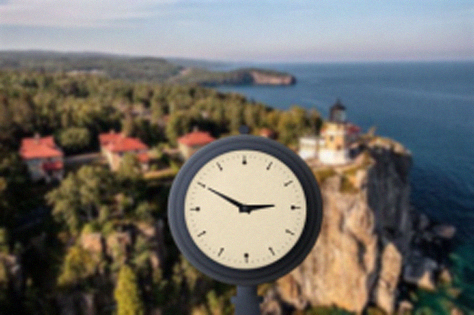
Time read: 2,50
